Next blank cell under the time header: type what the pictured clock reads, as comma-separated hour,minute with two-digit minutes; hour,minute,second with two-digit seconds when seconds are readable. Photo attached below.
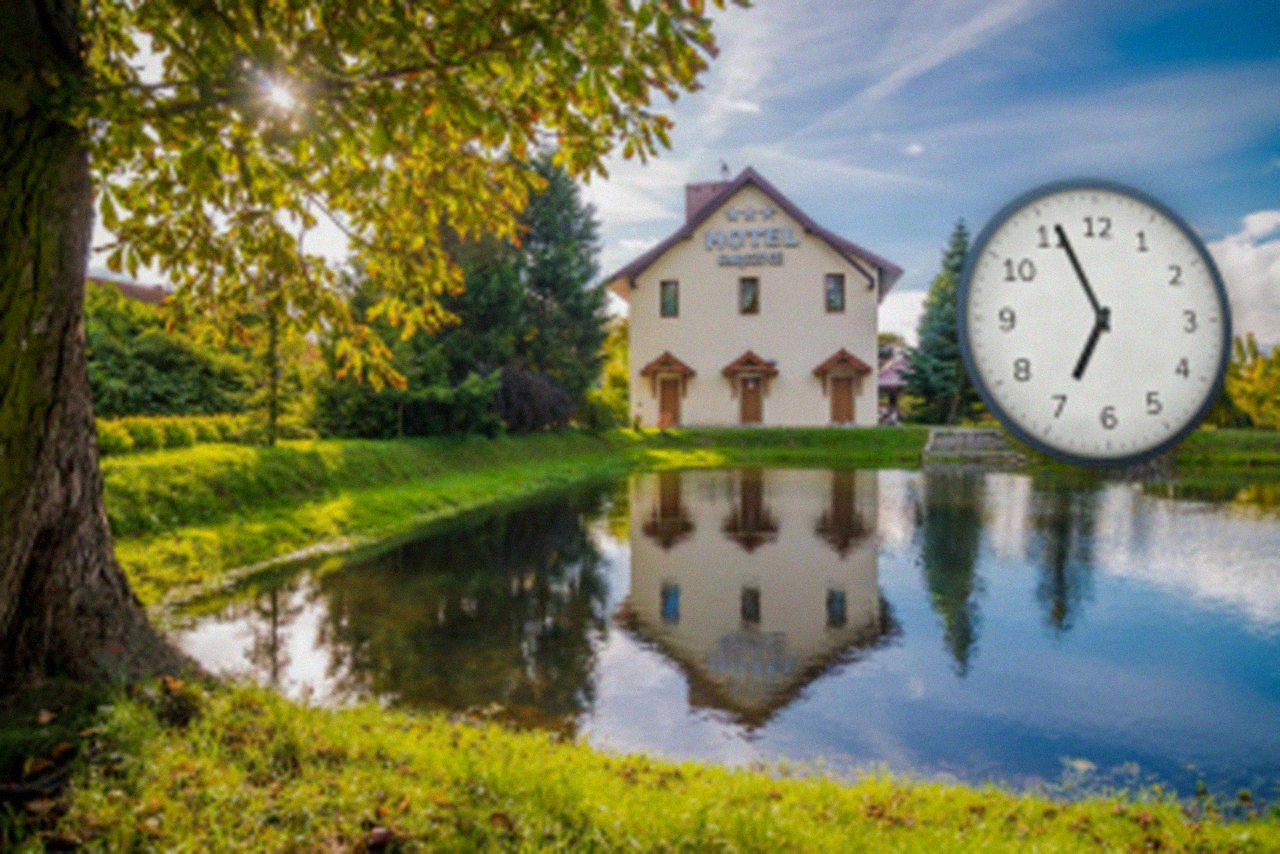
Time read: 6,56
